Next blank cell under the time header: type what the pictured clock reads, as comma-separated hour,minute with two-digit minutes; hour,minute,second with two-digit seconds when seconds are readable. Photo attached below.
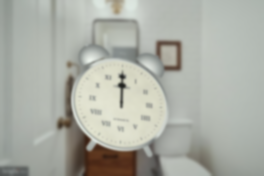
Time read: 12,00
